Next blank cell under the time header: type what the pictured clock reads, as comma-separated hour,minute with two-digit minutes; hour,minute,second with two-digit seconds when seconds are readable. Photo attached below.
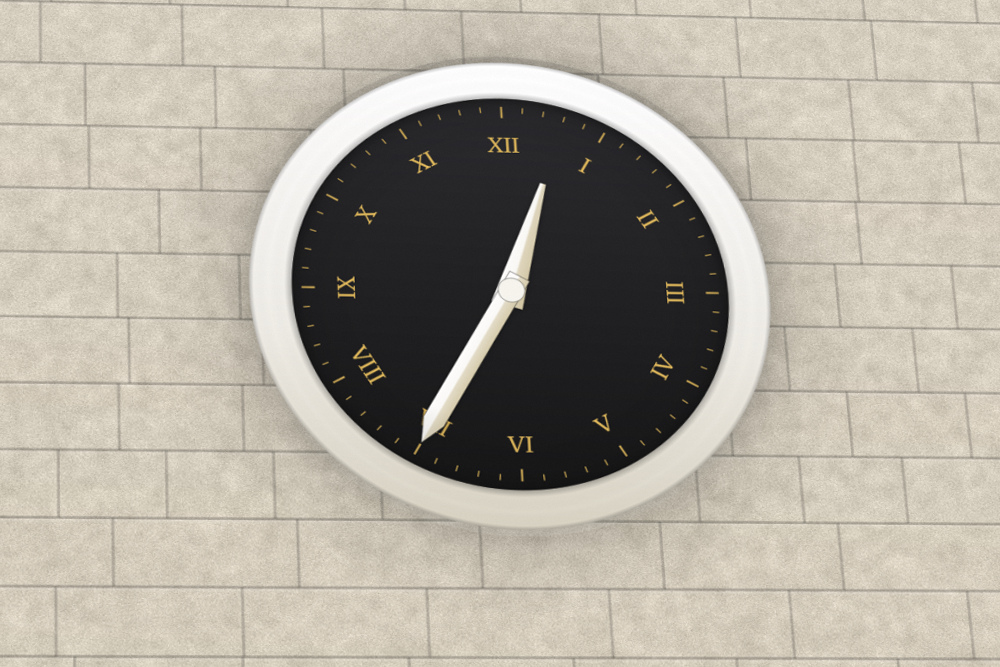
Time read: 12,35
